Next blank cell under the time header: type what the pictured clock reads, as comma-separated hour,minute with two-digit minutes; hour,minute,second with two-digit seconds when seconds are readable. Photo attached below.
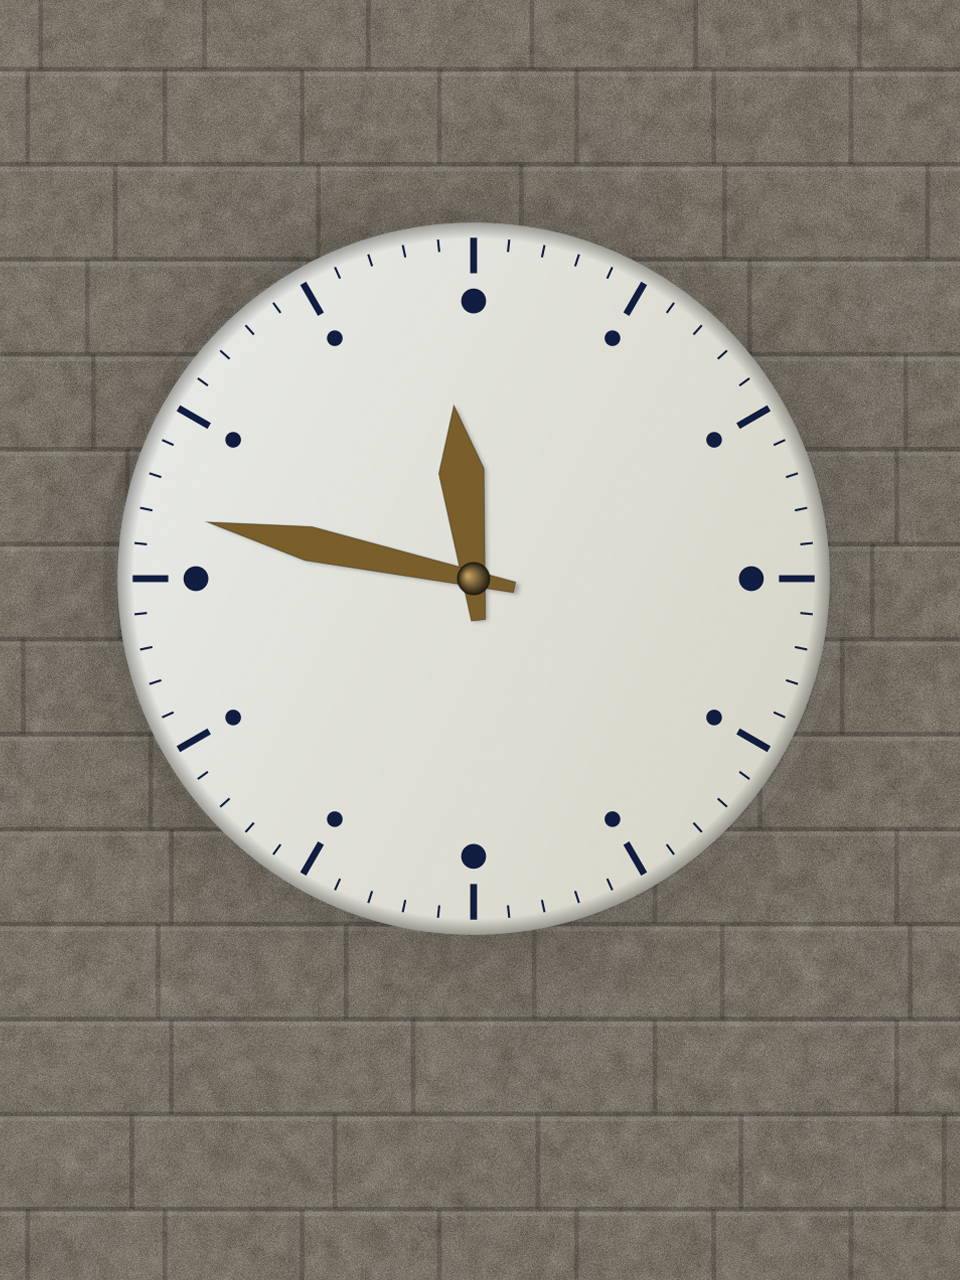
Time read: 11,47
